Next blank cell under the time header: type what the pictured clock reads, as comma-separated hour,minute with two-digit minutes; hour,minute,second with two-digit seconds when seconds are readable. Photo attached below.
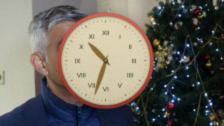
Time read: 10,33
